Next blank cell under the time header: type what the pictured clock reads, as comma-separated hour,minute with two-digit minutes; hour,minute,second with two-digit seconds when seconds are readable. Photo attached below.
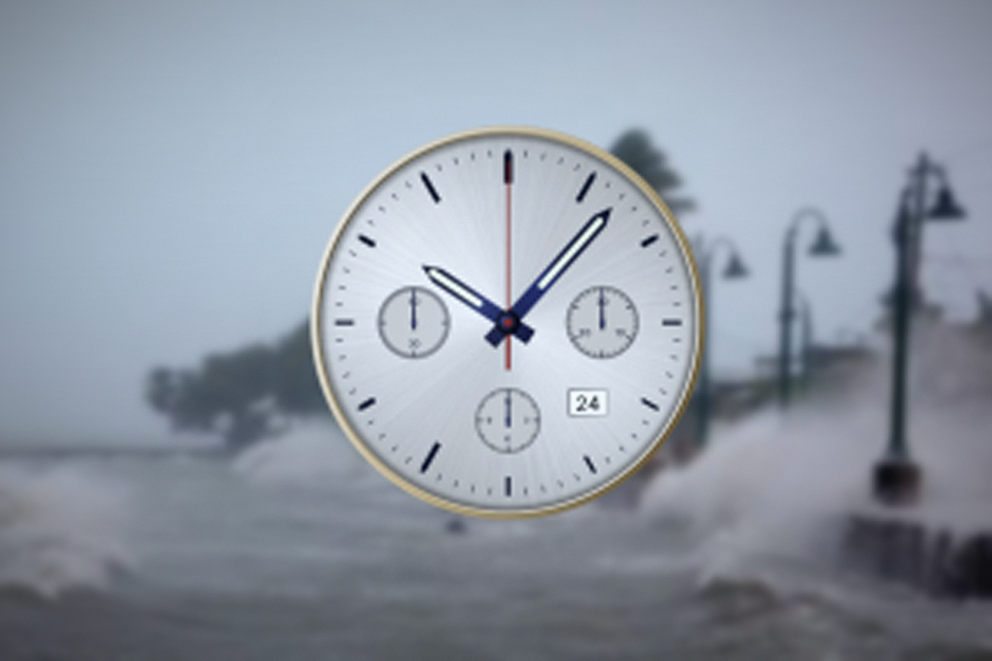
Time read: 10,07
